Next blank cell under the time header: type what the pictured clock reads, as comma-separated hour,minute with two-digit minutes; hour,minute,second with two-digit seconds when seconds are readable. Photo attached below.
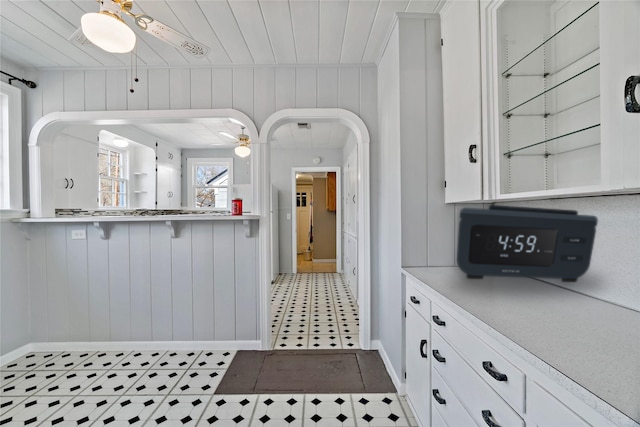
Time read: 4,59
